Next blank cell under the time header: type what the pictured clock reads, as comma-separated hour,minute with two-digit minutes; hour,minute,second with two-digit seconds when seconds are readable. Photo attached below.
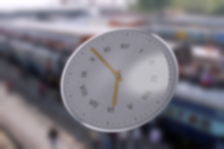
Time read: 5,52
